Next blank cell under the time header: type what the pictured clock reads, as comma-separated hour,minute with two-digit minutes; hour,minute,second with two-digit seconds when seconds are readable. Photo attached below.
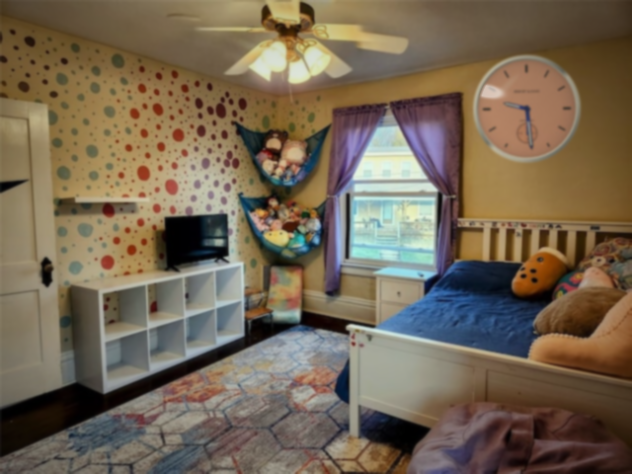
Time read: 9,29
